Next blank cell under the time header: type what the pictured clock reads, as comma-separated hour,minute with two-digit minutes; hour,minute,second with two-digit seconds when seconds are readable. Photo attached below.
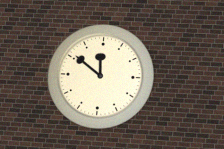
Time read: 11,51
